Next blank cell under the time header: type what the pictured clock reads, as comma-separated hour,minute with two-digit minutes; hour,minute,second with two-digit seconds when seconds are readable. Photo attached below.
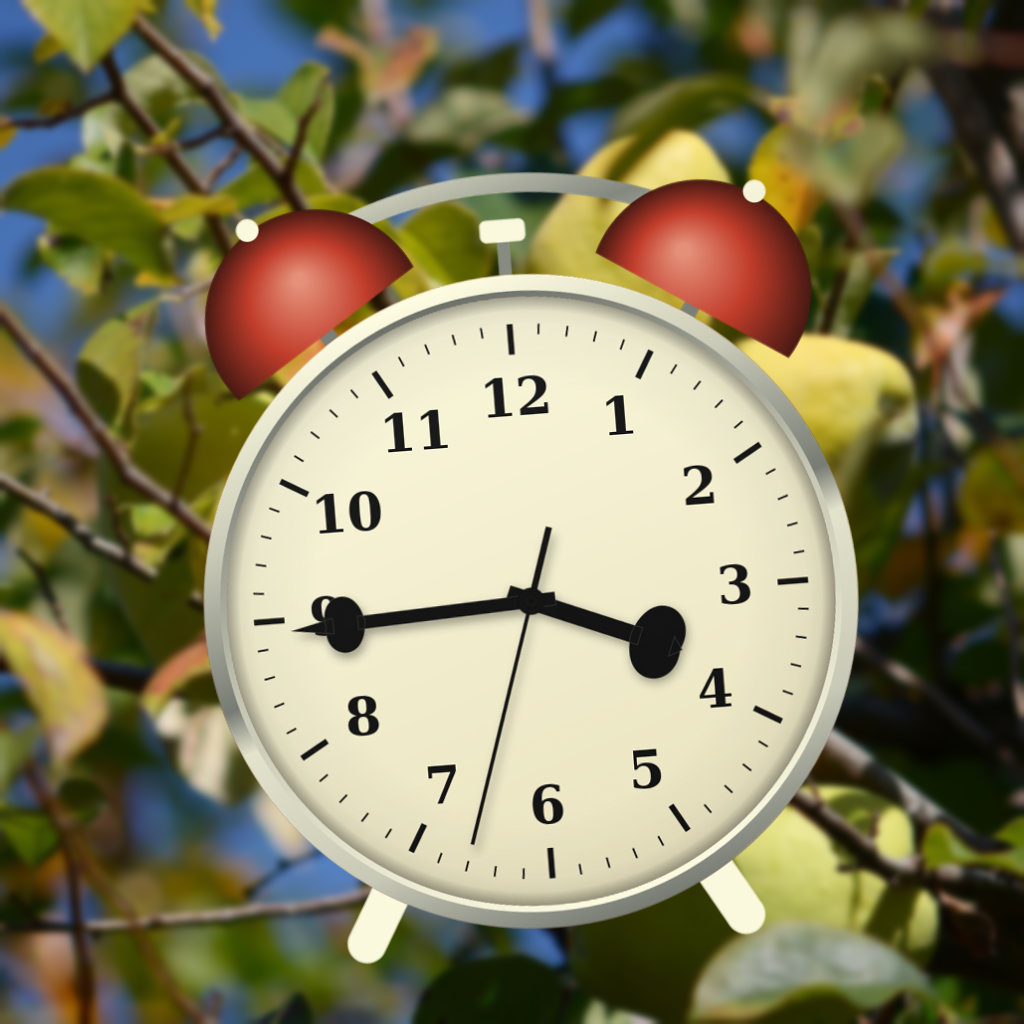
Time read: 3,44,33
